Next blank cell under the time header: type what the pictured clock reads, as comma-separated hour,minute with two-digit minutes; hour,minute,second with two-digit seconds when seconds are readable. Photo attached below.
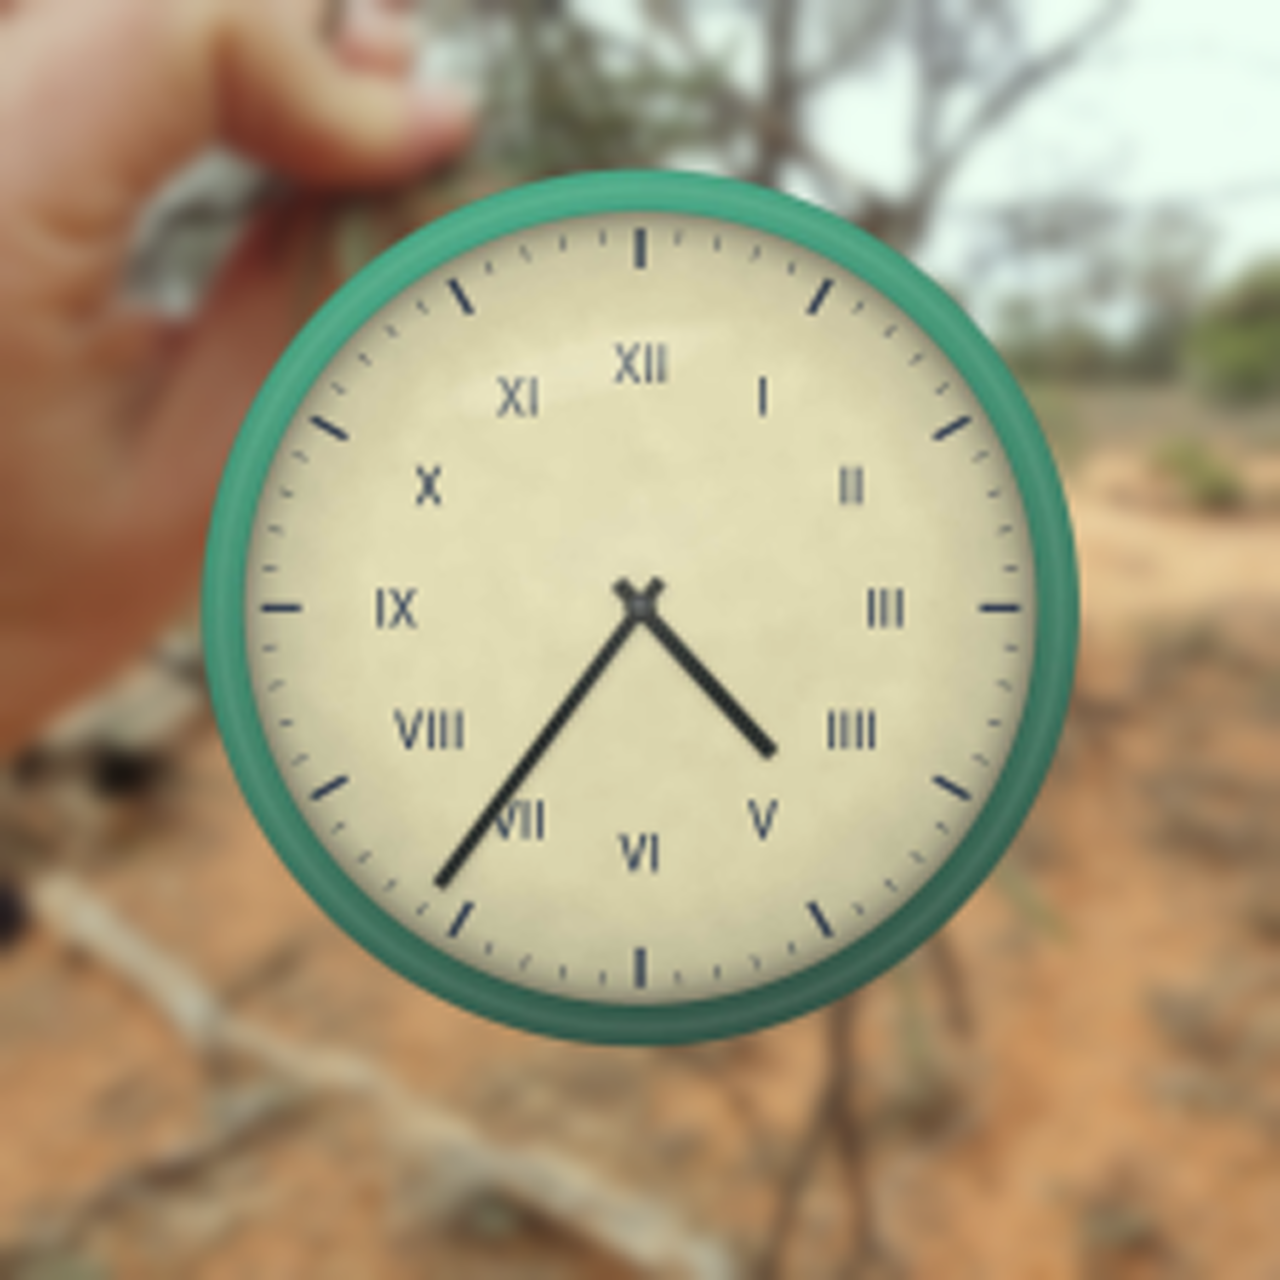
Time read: 4,36
